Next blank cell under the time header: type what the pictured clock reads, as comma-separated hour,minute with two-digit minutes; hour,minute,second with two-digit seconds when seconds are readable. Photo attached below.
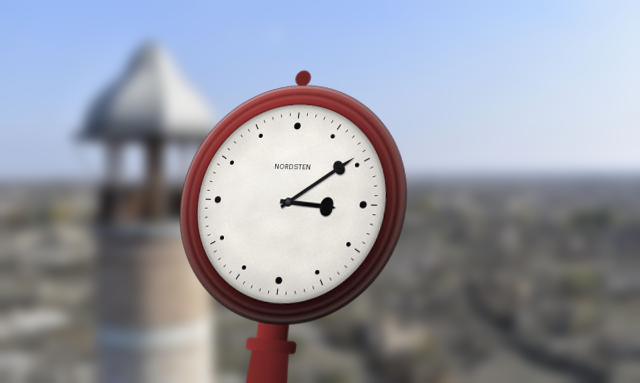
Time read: 3,09
